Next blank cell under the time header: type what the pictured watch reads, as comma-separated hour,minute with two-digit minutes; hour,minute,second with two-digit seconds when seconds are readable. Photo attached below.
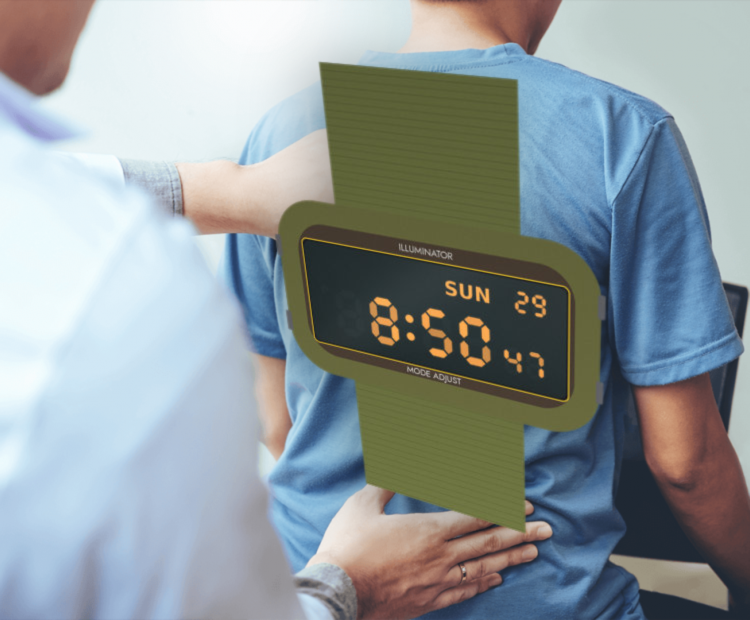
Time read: 8,50,47
